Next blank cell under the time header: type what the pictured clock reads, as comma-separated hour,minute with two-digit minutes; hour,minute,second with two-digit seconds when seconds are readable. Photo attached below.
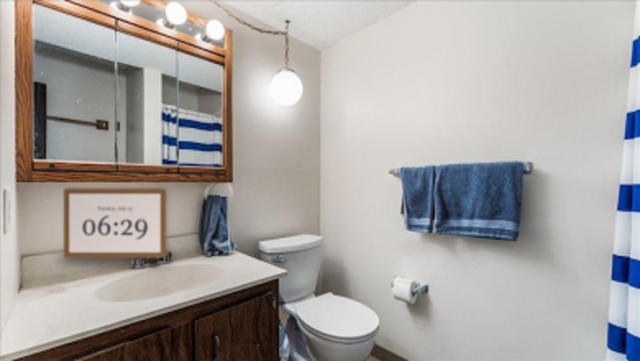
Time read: 6,29
